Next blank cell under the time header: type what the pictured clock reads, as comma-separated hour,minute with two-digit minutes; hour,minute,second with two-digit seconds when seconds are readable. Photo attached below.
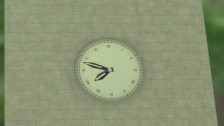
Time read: 7,48
